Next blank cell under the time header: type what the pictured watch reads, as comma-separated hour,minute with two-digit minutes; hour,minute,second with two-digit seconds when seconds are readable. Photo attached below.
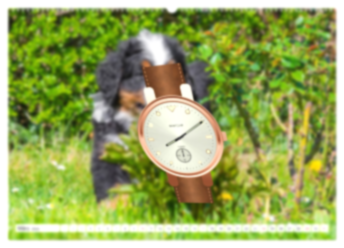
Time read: 8,10
